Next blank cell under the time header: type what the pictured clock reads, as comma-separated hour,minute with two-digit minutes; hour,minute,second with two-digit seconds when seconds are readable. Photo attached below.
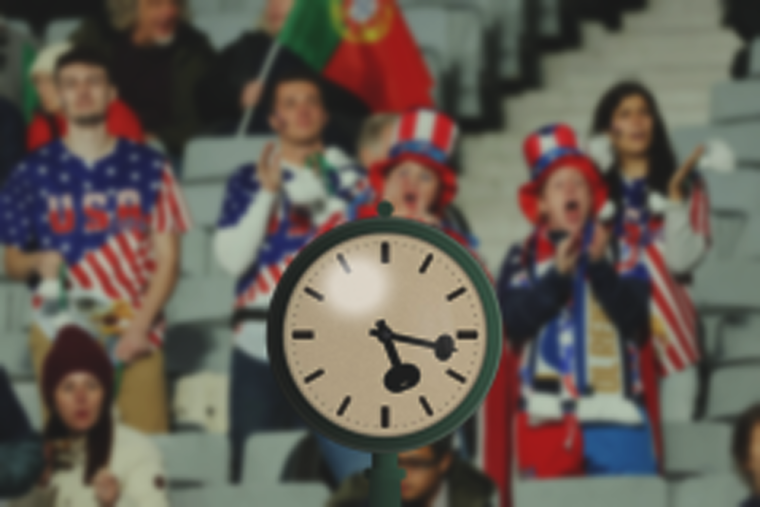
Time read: 5,17
